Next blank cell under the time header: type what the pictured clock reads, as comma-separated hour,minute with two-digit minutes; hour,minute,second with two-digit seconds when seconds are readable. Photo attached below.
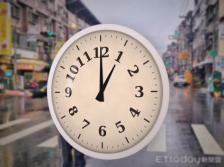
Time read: 1,00
